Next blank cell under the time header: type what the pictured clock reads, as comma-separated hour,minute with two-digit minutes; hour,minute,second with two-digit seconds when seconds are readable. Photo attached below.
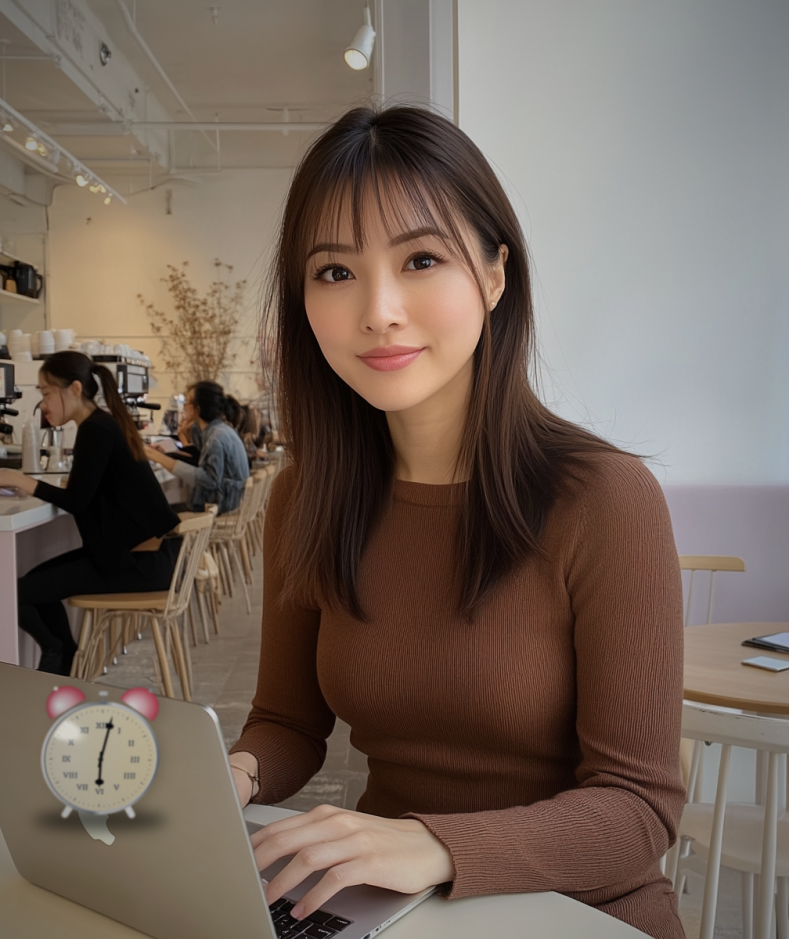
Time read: 6,02
